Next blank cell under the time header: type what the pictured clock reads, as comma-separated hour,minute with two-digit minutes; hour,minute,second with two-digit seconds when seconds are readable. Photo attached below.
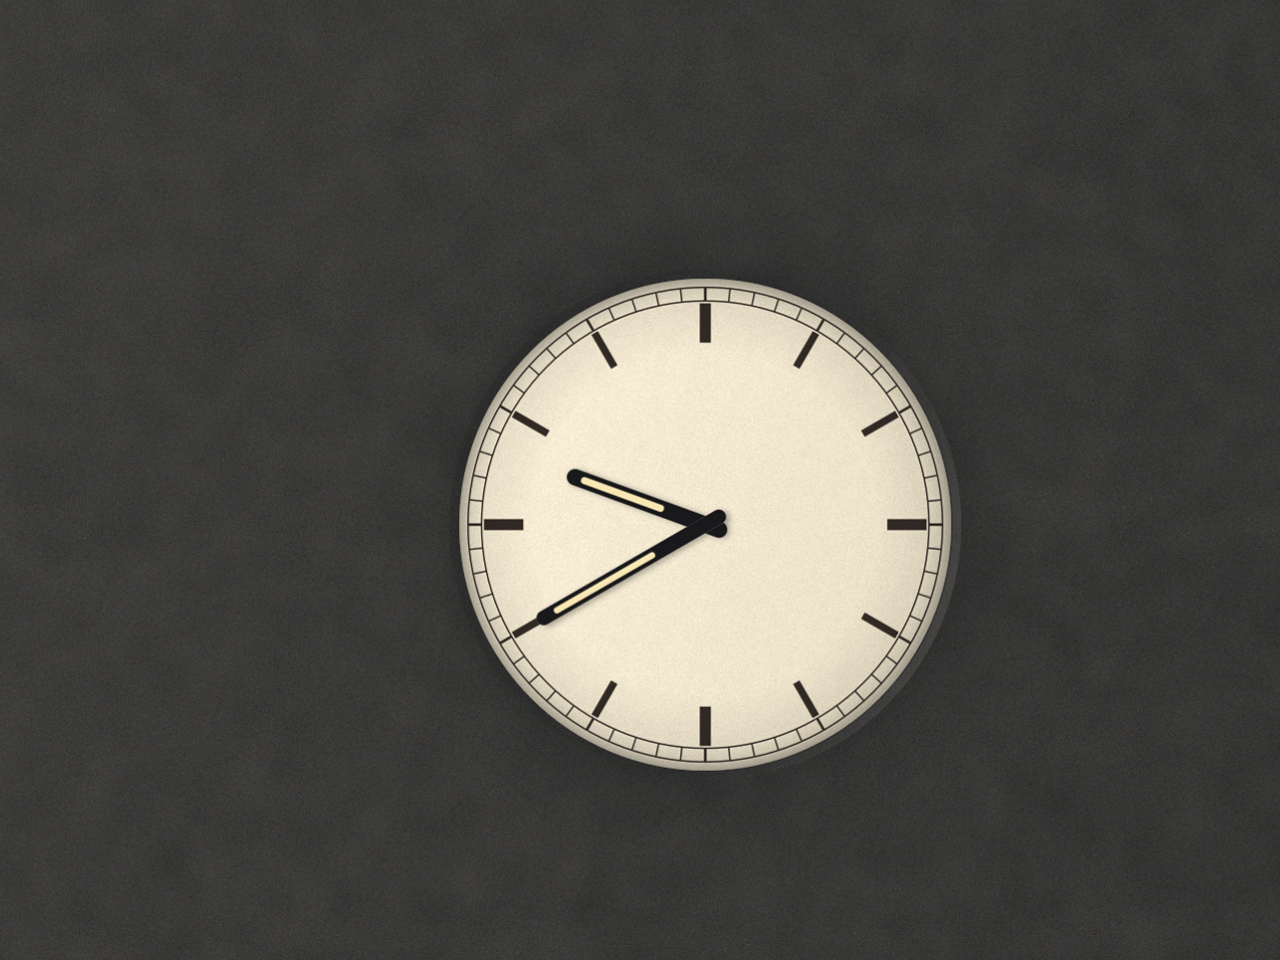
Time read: 9,40
